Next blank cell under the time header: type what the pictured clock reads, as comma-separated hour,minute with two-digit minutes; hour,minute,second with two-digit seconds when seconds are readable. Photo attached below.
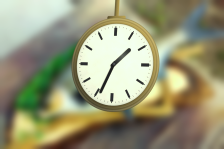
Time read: 1,34
